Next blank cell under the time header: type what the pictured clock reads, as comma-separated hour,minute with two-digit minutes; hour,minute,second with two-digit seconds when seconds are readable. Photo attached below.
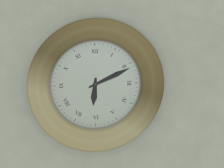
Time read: 6,11
